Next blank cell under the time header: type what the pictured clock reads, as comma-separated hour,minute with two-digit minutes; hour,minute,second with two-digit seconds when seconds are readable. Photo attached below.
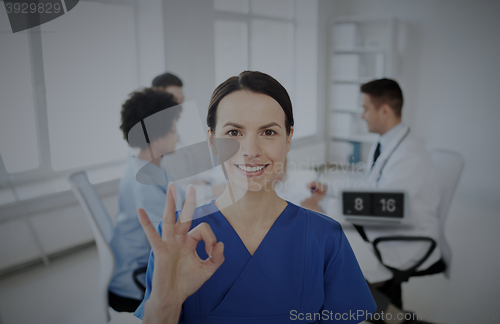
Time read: 8,16
